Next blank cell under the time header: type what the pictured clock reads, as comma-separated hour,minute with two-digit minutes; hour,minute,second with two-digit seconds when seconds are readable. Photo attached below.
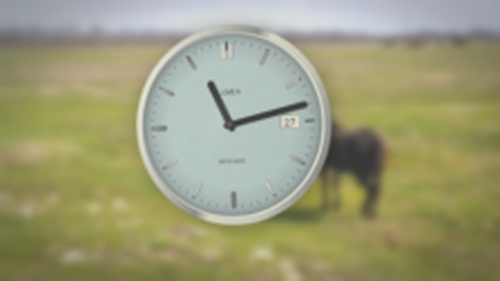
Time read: 11,13
